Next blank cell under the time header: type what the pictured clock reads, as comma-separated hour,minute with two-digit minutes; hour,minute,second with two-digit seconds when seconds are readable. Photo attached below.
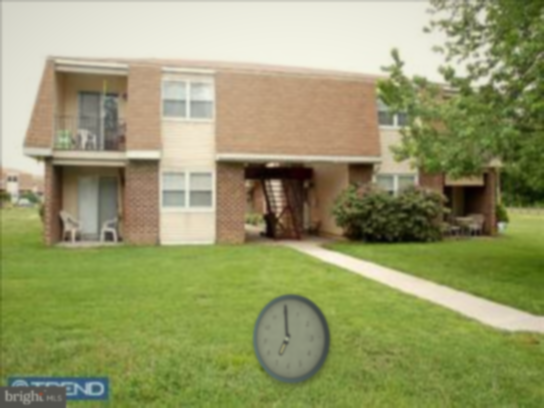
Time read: 7,00
